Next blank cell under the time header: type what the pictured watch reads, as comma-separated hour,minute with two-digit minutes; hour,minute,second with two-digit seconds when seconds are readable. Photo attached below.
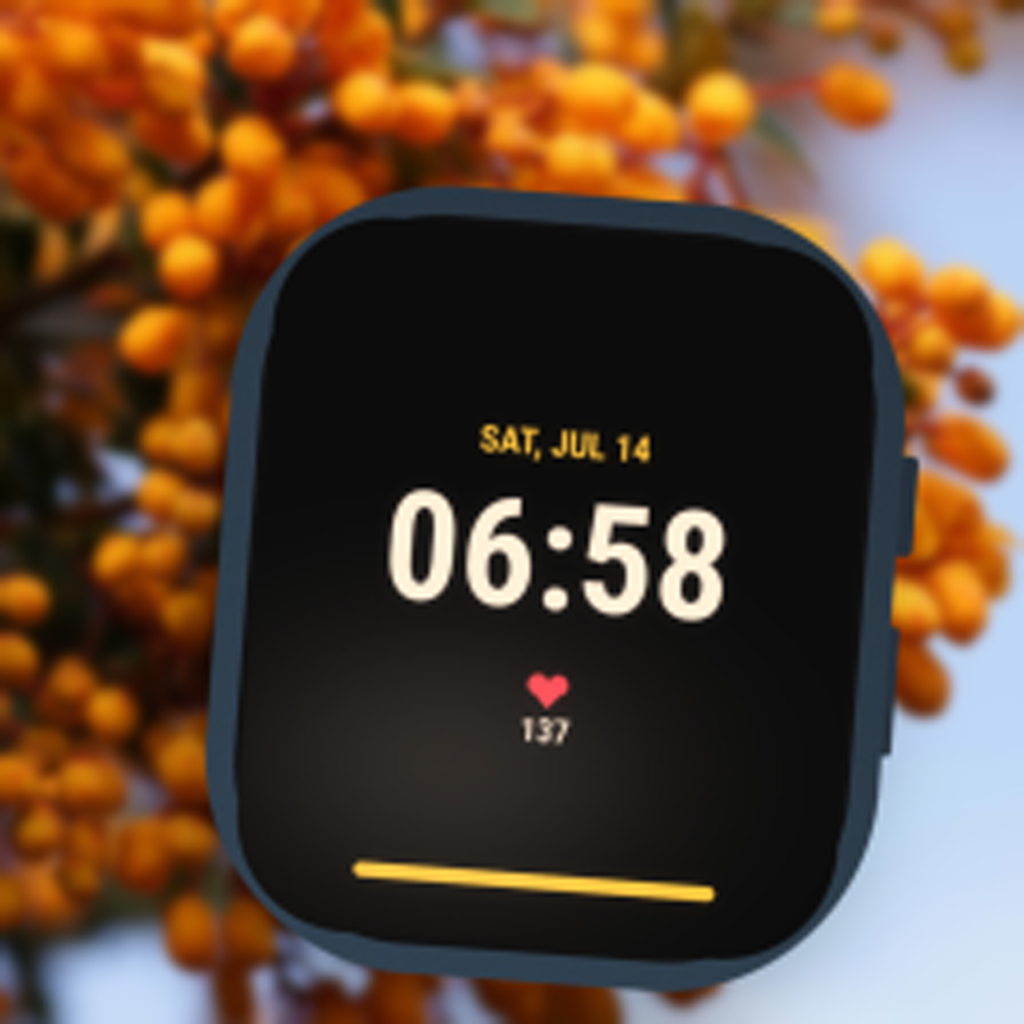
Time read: 6,58
